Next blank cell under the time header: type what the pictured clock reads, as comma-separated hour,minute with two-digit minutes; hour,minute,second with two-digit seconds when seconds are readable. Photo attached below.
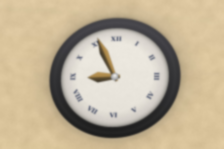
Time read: 8,56
